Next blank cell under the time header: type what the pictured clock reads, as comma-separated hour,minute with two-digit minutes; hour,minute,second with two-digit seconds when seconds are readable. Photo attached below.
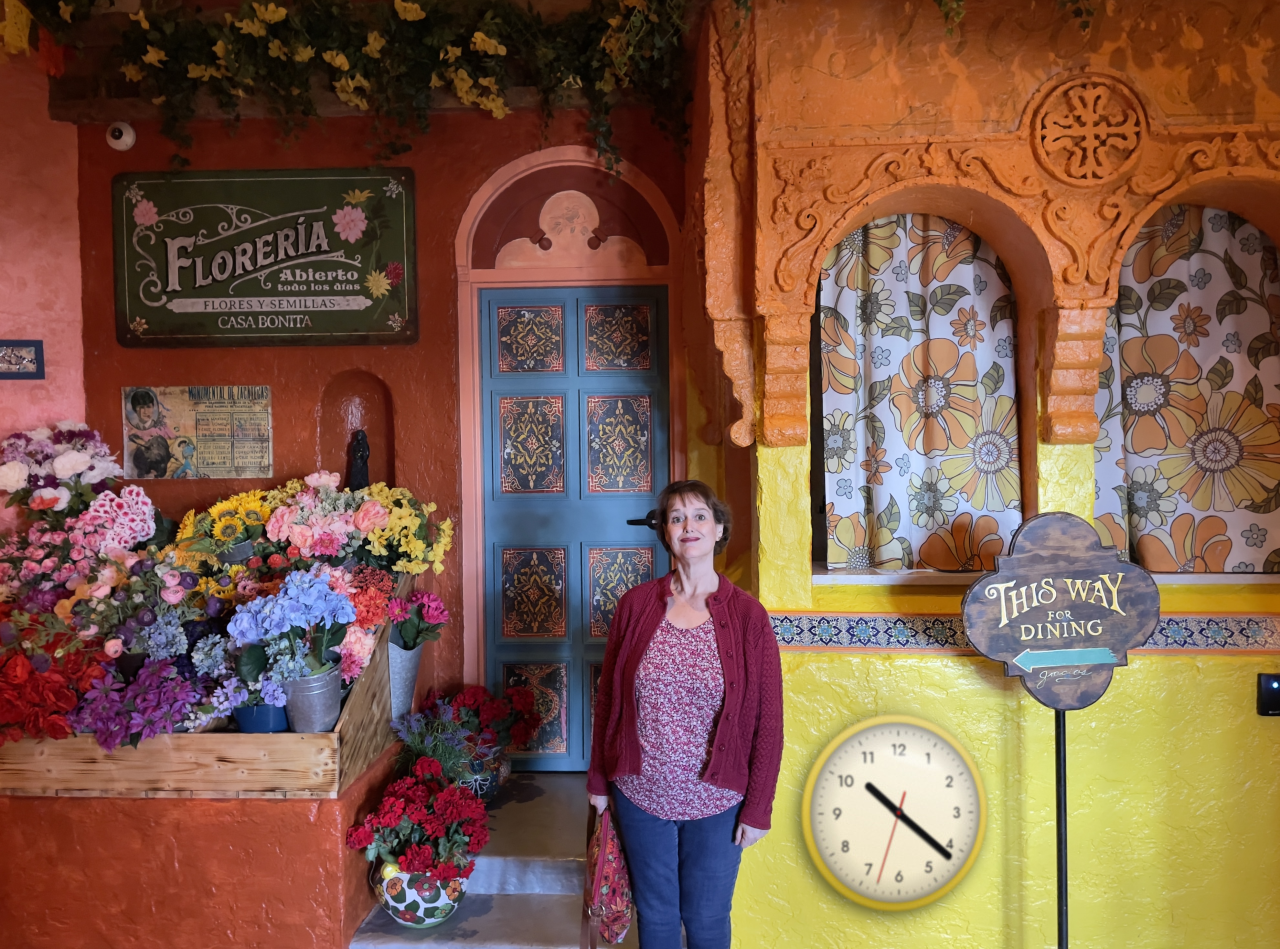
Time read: 10,21,33
